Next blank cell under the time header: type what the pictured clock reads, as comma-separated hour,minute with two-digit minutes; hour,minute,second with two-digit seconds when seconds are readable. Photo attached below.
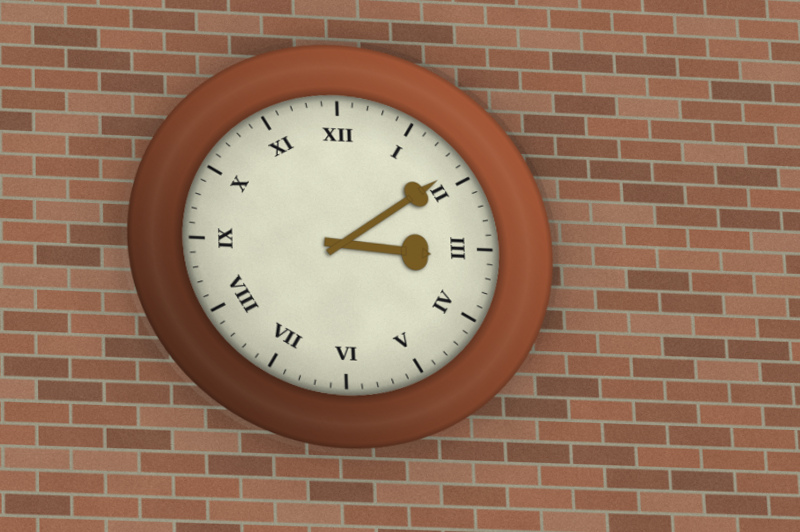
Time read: 3,09
